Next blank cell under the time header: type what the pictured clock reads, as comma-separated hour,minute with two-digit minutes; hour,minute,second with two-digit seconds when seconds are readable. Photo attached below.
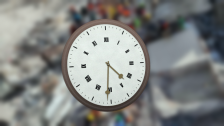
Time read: 4,31
